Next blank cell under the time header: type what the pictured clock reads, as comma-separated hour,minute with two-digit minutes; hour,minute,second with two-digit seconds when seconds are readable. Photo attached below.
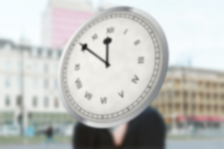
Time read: 11,51
